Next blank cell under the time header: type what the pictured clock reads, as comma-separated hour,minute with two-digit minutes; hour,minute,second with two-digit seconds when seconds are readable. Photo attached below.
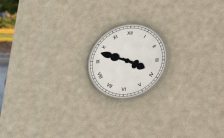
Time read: 3,48
